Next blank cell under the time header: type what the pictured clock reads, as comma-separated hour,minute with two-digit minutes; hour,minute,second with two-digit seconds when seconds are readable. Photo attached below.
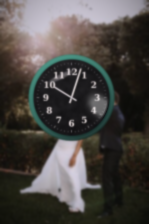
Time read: 10,03
